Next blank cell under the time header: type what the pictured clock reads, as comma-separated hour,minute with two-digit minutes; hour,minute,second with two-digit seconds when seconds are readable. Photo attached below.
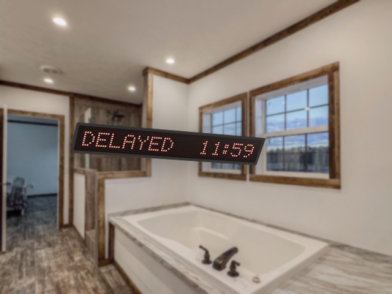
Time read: 11,59
